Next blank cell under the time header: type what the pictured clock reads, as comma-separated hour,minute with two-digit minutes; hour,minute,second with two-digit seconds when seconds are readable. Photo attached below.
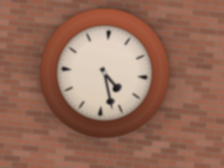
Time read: 4,27
